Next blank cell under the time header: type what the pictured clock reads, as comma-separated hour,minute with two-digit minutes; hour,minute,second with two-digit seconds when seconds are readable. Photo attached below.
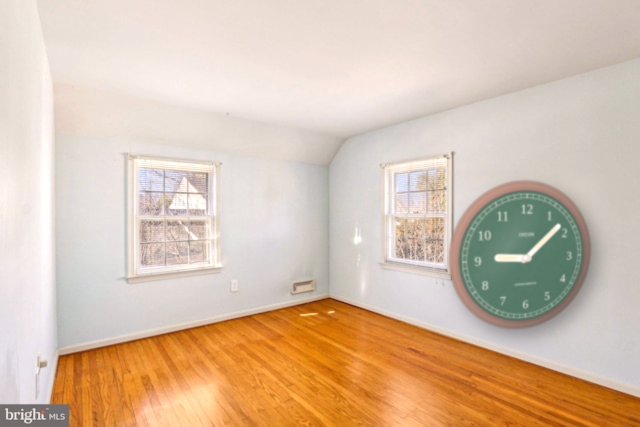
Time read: 9,08
